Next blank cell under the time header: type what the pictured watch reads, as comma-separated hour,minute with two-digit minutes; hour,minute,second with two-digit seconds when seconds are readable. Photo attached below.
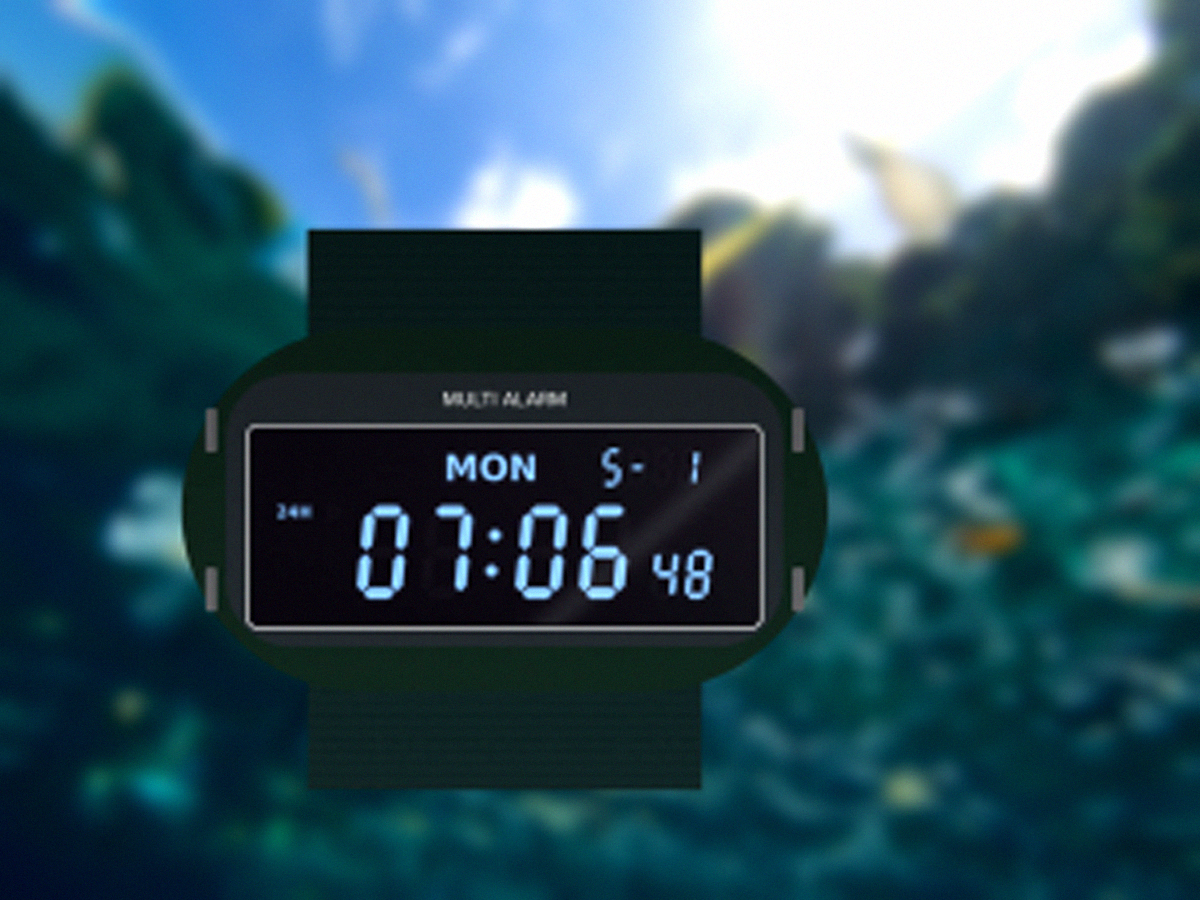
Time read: 7,06,48
